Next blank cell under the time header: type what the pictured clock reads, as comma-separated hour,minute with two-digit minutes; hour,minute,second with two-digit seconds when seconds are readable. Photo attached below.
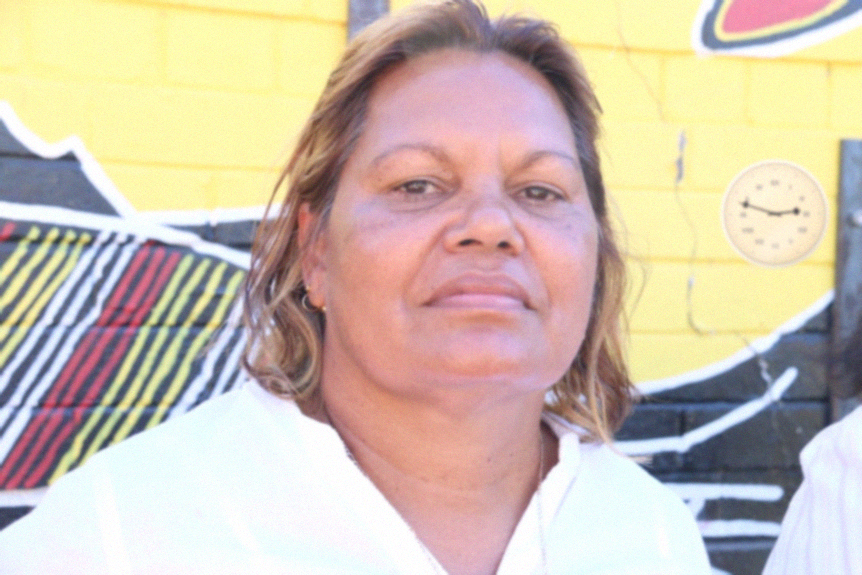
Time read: 2,48
